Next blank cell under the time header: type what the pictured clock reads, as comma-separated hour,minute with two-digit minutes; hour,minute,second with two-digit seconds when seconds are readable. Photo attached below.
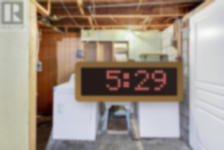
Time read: 5,29
